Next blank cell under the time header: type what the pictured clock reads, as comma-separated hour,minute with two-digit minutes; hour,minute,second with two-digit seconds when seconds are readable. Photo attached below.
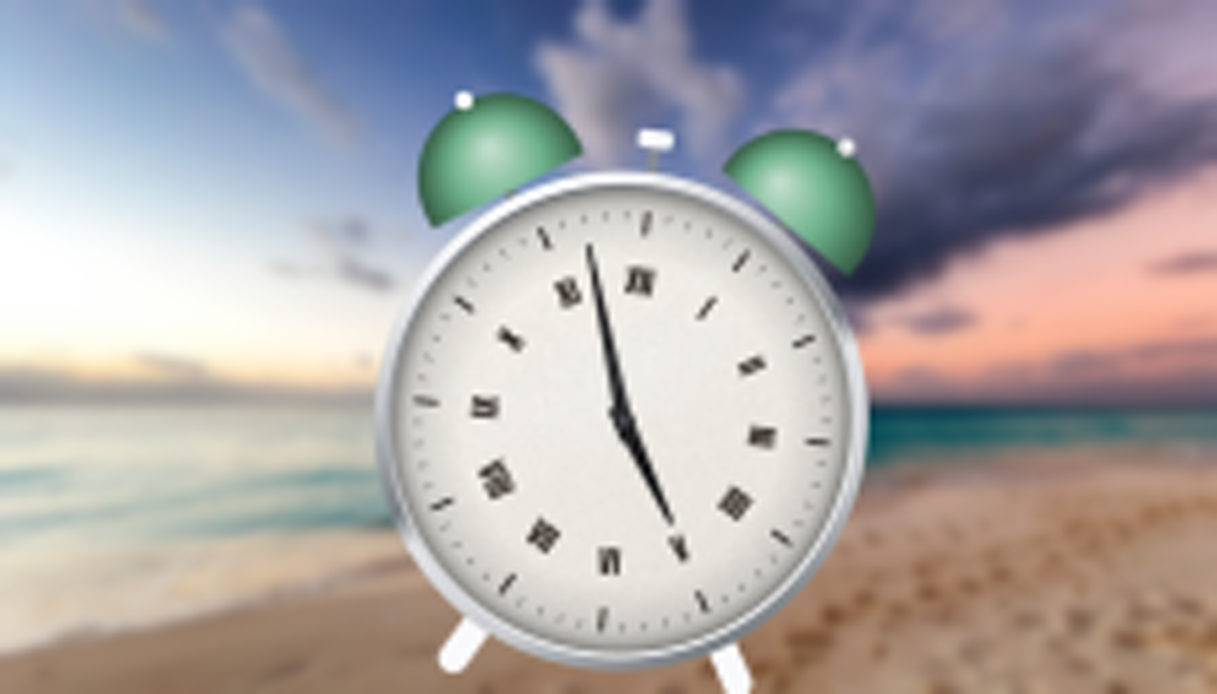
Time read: 4,57
